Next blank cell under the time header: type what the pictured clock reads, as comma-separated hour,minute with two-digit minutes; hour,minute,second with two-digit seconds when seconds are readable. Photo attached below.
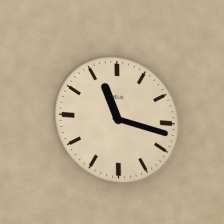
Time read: 11,17
